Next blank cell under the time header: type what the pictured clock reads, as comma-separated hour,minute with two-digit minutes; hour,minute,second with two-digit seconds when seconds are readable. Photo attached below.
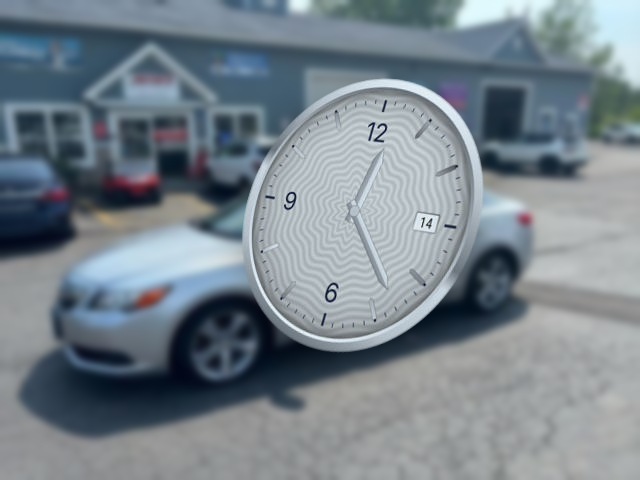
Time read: 12,23
